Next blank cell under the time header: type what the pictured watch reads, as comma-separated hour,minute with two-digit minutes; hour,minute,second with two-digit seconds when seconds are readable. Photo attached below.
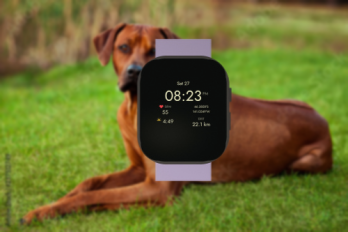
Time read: 8,23
